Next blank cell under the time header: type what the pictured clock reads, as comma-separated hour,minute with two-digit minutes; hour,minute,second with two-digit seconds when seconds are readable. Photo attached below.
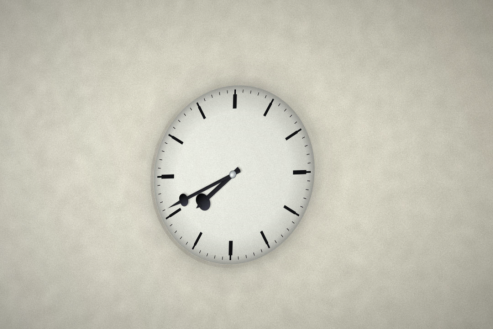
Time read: 7,41
